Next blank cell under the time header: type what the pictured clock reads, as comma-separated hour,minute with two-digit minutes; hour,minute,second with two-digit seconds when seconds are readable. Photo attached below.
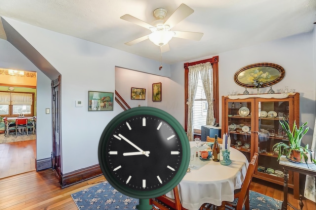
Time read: 8,51
